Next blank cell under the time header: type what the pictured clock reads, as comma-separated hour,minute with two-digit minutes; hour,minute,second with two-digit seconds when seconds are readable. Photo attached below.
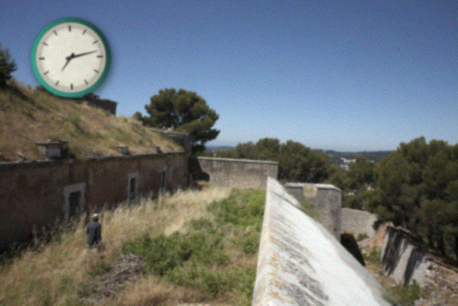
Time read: 7,13
